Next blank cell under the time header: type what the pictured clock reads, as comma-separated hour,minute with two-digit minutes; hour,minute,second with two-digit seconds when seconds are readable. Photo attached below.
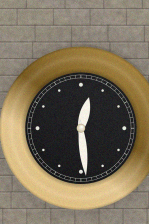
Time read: 12,29
